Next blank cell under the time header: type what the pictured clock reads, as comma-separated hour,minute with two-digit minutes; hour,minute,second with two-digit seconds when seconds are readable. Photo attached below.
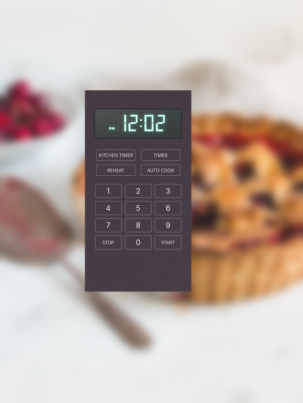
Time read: 12,02
